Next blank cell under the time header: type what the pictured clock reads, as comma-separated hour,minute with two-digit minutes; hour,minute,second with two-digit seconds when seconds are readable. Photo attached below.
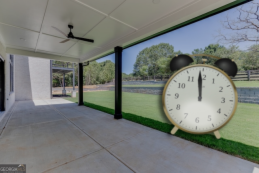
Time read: 11,59
